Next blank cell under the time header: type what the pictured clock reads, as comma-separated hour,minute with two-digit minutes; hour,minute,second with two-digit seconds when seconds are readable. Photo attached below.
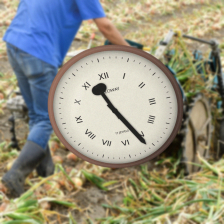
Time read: 11,26
